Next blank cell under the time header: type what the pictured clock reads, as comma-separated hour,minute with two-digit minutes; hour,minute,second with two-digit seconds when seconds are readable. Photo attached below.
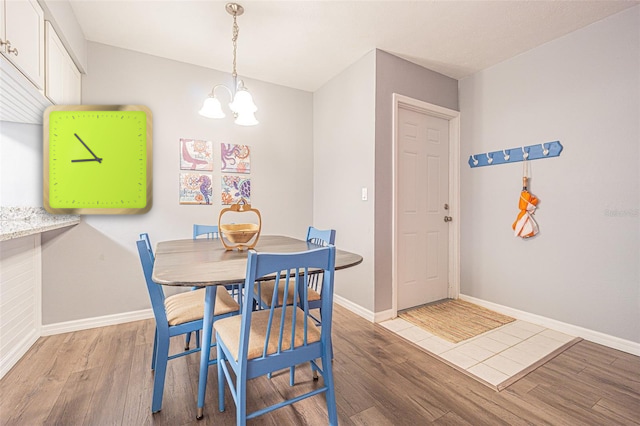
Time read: 8,53
